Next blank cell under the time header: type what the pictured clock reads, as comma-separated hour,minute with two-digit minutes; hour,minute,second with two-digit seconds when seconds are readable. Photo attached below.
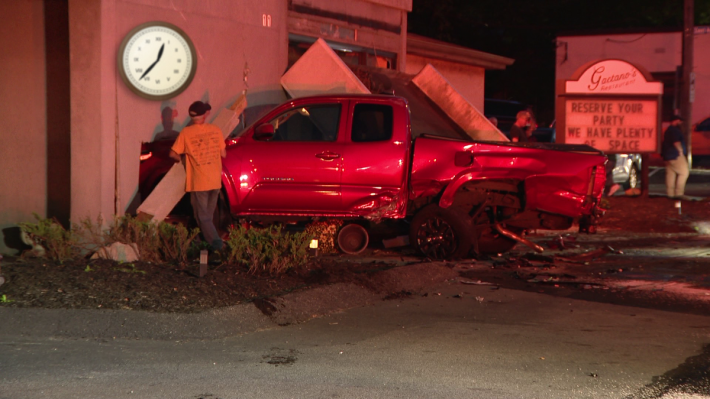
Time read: 12,37
